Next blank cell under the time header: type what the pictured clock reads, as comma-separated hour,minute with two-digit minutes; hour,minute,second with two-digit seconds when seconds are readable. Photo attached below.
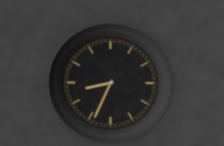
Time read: 8,34
